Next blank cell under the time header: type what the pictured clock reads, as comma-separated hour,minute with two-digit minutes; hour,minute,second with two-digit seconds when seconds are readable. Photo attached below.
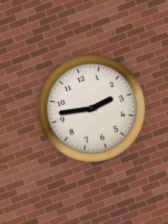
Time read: 2,47
